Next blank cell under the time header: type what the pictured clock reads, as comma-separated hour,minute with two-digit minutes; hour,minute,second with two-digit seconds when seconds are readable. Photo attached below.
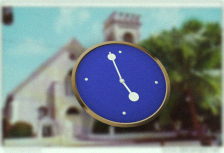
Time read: 4,57
